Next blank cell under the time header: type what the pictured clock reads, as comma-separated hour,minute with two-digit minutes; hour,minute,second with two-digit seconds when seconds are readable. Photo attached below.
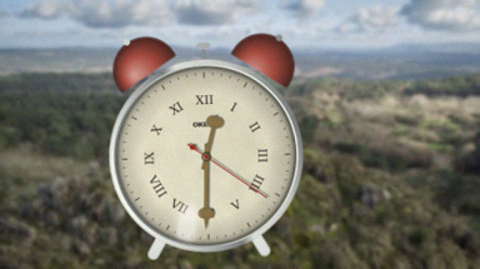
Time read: 12,30,21
